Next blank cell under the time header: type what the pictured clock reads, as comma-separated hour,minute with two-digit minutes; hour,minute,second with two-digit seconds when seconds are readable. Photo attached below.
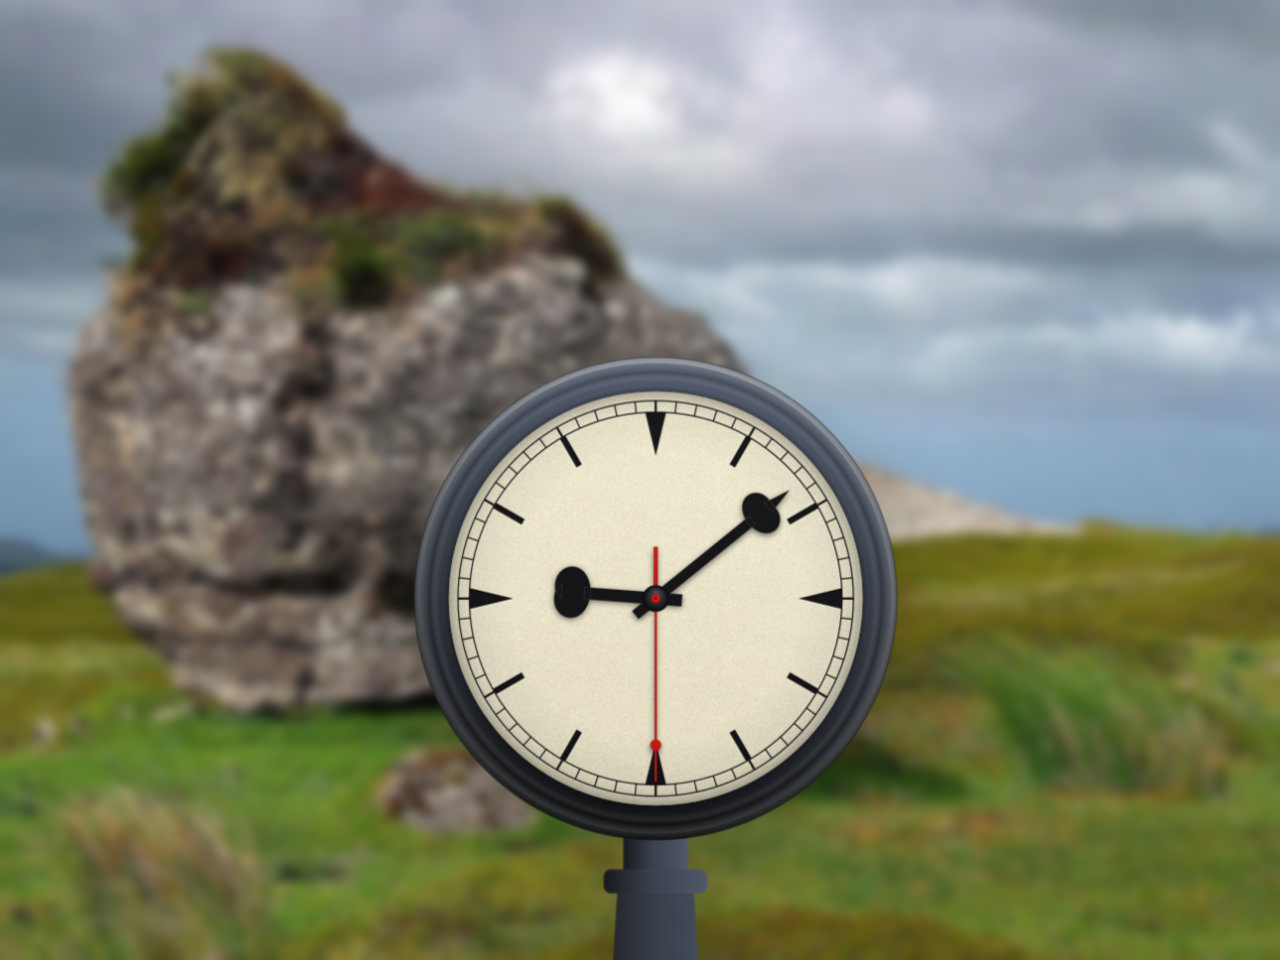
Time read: 9,08,30
